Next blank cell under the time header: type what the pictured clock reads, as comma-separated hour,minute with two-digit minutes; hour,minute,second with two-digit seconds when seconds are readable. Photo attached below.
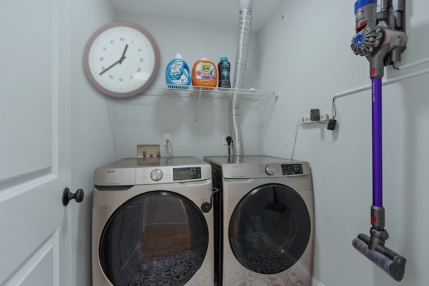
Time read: 12,39
